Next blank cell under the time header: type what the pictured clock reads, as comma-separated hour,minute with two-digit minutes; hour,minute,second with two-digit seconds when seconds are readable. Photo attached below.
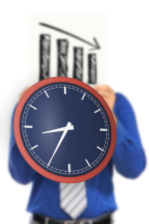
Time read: 8,35
